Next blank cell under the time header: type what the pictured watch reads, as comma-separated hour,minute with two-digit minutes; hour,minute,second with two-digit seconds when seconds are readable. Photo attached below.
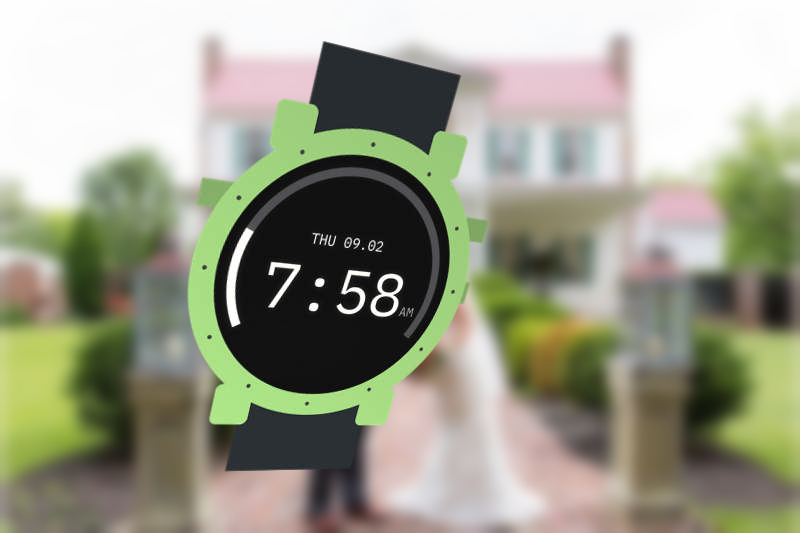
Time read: 7,58
